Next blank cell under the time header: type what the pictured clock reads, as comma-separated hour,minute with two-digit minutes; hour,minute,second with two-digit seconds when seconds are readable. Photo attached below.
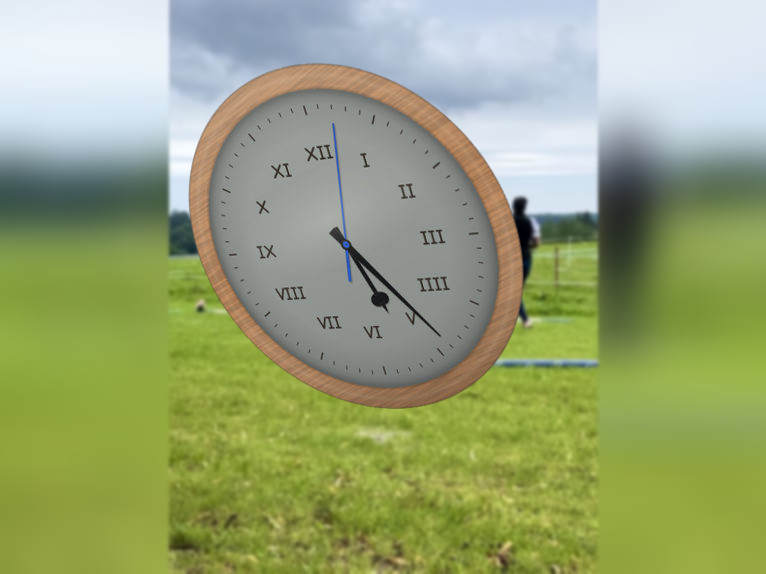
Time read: 5,24,02
